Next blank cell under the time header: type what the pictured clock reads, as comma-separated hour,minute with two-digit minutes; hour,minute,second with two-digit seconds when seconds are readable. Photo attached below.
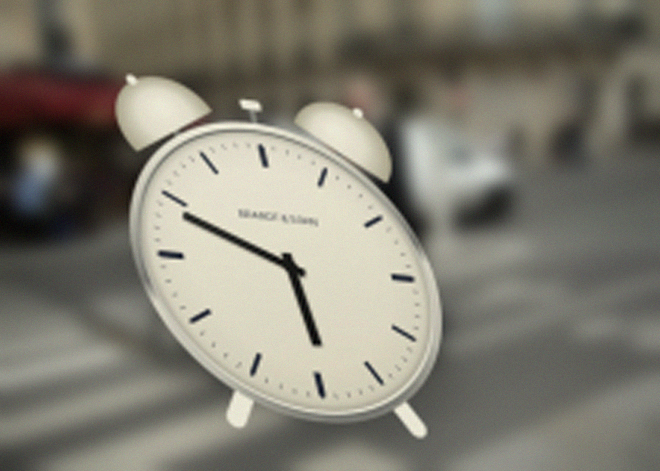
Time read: 5,49
